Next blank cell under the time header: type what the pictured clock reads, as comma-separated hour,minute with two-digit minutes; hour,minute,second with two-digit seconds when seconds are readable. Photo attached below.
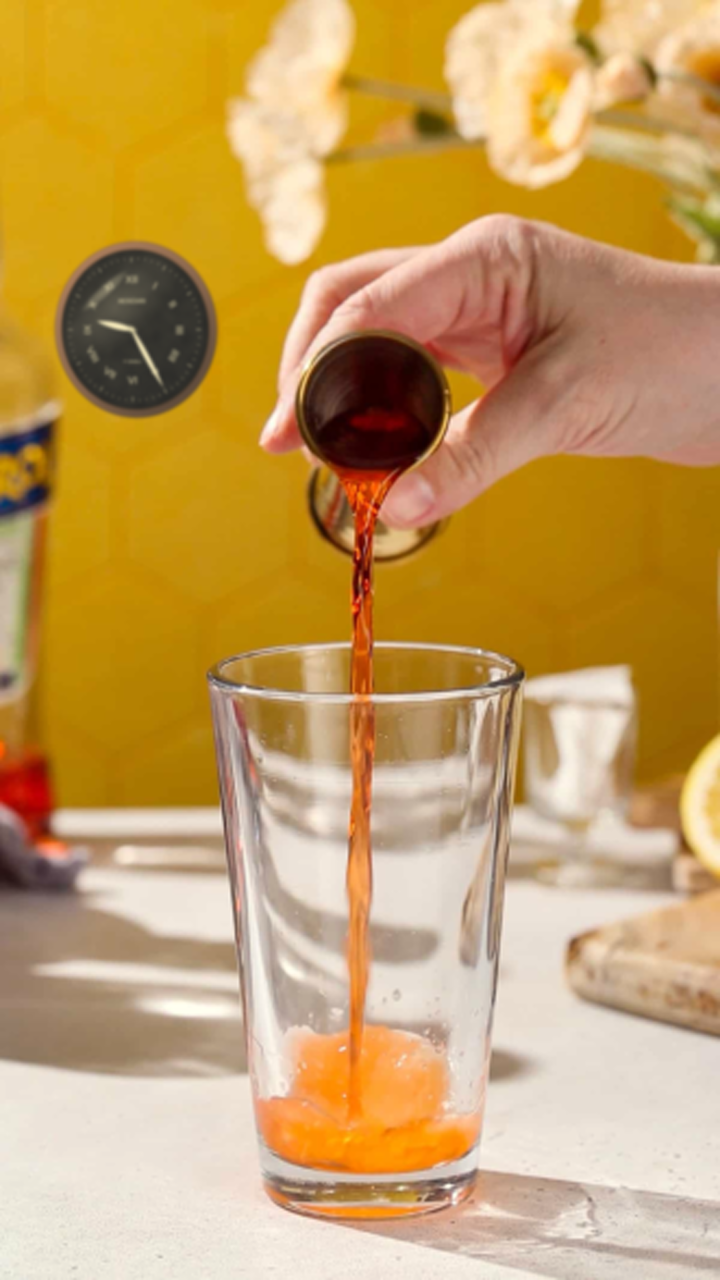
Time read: 9,25
